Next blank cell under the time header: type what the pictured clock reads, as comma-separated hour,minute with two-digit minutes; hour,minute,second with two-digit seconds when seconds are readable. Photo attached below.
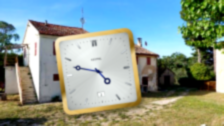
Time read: 4,48
